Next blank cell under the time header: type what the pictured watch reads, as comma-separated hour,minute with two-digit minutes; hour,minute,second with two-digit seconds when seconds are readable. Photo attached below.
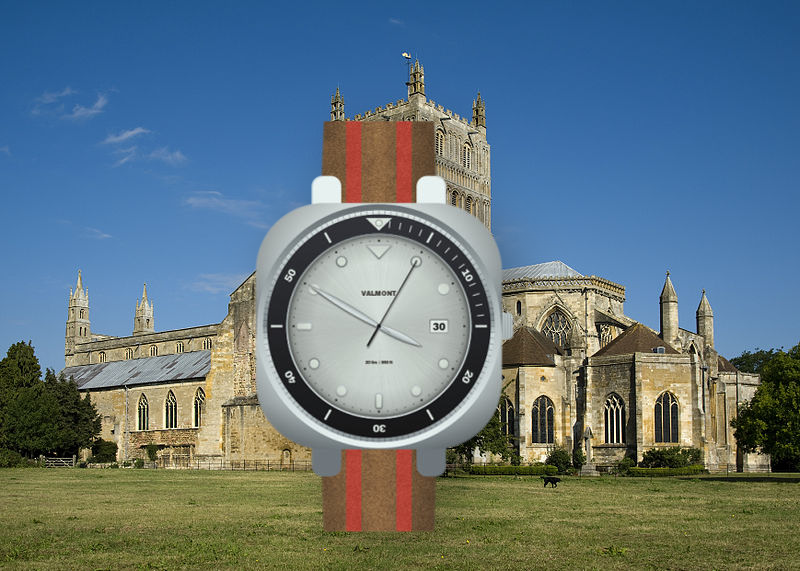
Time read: 3,50,05
